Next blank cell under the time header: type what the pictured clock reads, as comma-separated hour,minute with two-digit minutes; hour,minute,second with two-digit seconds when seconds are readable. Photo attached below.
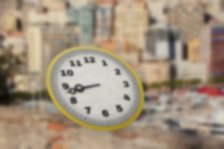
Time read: 8,43
